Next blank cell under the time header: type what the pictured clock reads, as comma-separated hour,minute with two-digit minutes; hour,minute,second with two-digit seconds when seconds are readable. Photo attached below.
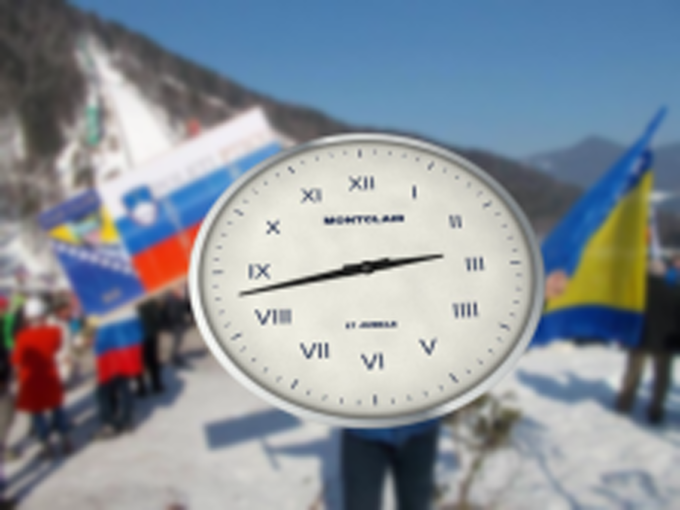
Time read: 2,43
